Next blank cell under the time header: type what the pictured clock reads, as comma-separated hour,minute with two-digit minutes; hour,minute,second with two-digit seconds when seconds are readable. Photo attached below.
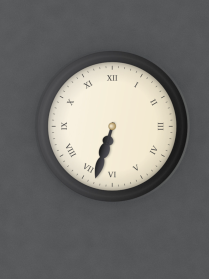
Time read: 6,33
